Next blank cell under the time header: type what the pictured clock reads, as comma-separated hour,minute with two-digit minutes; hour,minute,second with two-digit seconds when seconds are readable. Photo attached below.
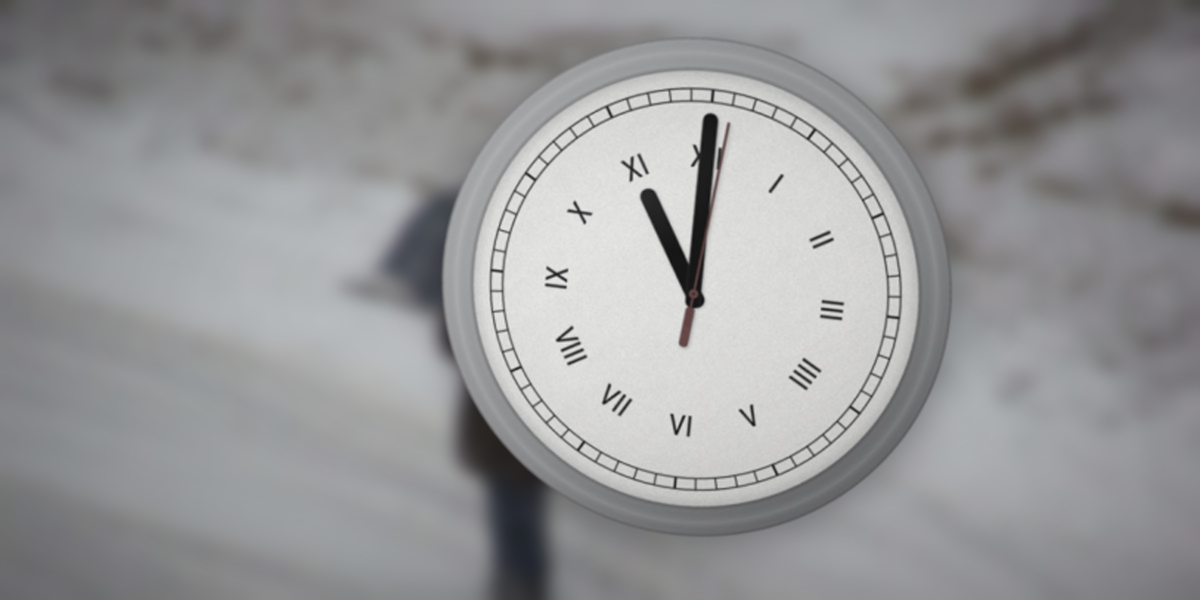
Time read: 11,00,01
